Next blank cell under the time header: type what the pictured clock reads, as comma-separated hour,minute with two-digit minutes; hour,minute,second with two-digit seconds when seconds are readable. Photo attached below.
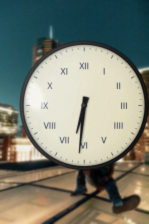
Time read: 6,31
